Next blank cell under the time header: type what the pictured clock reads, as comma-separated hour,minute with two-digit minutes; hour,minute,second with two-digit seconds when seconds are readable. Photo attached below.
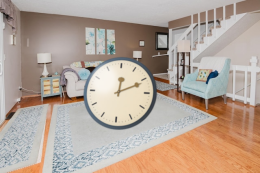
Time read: 12,11
